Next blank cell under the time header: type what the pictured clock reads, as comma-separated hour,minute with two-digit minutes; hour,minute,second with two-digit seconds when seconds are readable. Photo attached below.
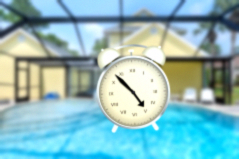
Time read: 4,53
